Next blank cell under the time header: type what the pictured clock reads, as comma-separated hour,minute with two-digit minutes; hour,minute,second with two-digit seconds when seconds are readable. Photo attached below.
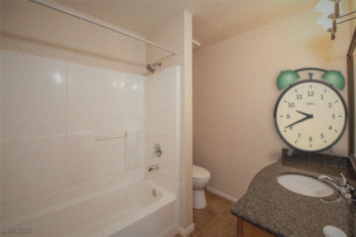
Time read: 9,41
